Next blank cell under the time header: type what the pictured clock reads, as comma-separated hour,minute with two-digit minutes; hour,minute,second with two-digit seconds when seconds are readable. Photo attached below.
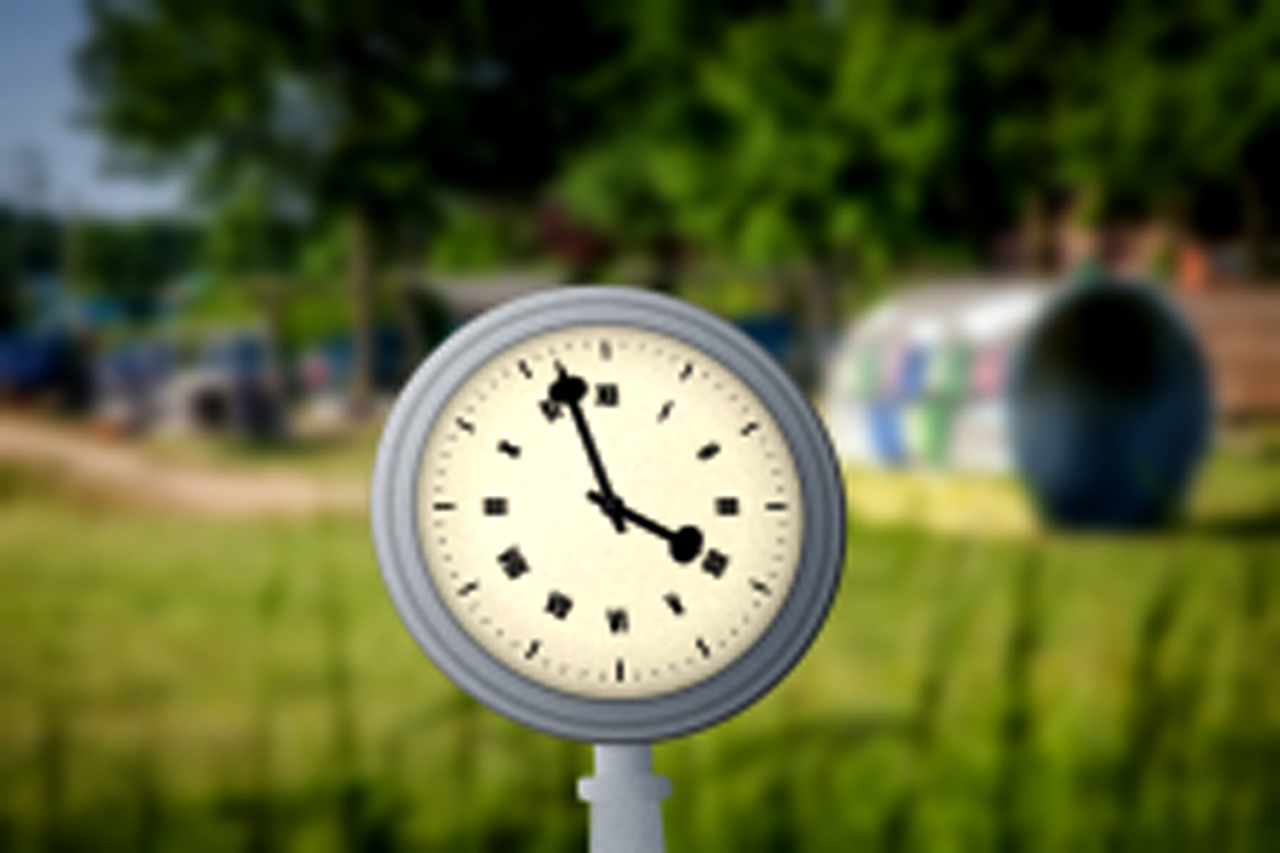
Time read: 3,57
